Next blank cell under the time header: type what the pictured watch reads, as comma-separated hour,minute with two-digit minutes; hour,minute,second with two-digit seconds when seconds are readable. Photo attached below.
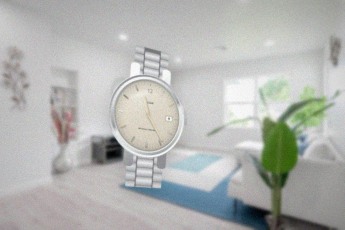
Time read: 11,24
